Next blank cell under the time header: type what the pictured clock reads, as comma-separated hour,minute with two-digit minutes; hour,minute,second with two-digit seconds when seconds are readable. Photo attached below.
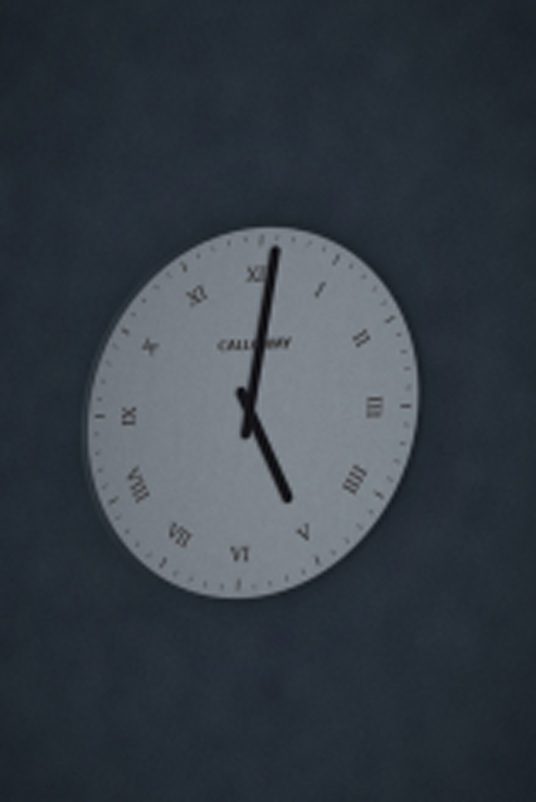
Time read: 5,01
